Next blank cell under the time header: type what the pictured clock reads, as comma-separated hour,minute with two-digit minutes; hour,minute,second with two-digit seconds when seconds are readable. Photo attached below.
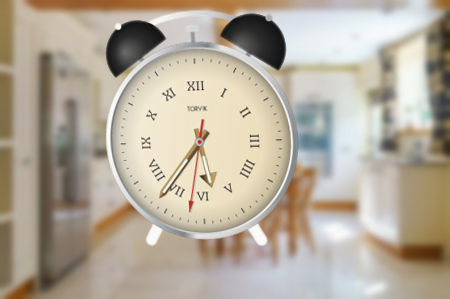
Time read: 5,36,32
